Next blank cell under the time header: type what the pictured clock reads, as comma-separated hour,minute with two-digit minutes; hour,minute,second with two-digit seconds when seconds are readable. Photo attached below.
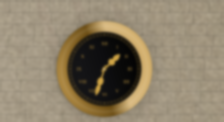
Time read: 1,33
